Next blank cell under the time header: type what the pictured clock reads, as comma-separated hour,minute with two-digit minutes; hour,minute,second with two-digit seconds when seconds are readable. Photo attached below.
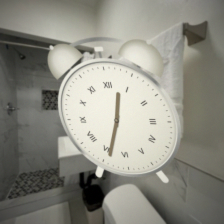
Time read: 12,34
